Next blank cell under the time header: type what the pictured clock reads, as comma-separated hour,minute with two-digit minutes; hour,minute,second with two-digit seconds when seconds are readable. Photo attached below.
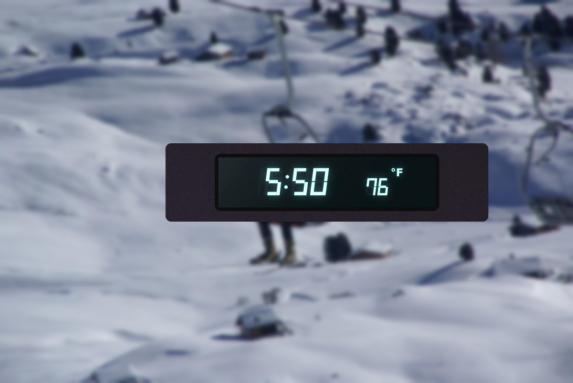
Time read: 5,50
